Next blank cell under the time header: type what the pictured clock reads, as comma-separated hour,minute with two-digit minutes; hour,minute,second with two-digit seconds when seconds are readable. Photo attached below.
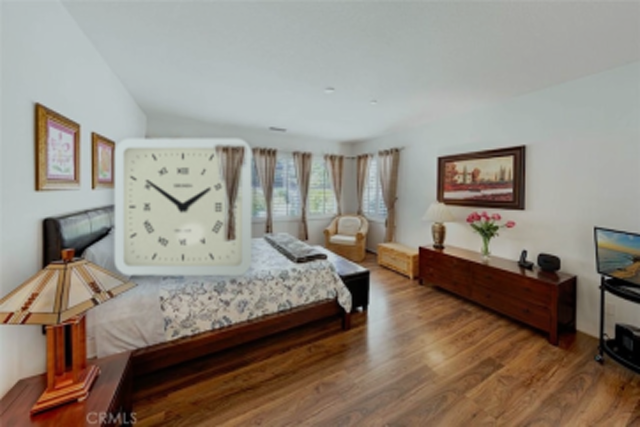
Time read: 1,51
